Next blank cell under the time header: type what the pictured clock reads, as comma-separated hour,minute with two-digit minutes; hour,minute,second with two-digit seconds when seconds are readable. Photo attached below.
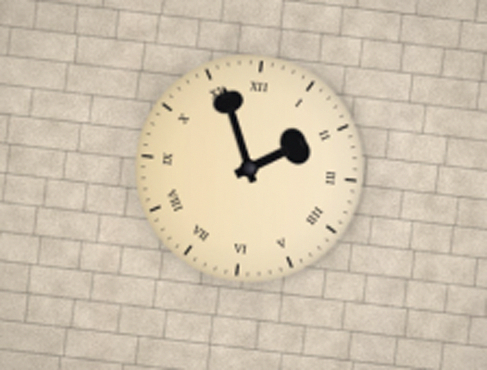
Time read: 1,56
